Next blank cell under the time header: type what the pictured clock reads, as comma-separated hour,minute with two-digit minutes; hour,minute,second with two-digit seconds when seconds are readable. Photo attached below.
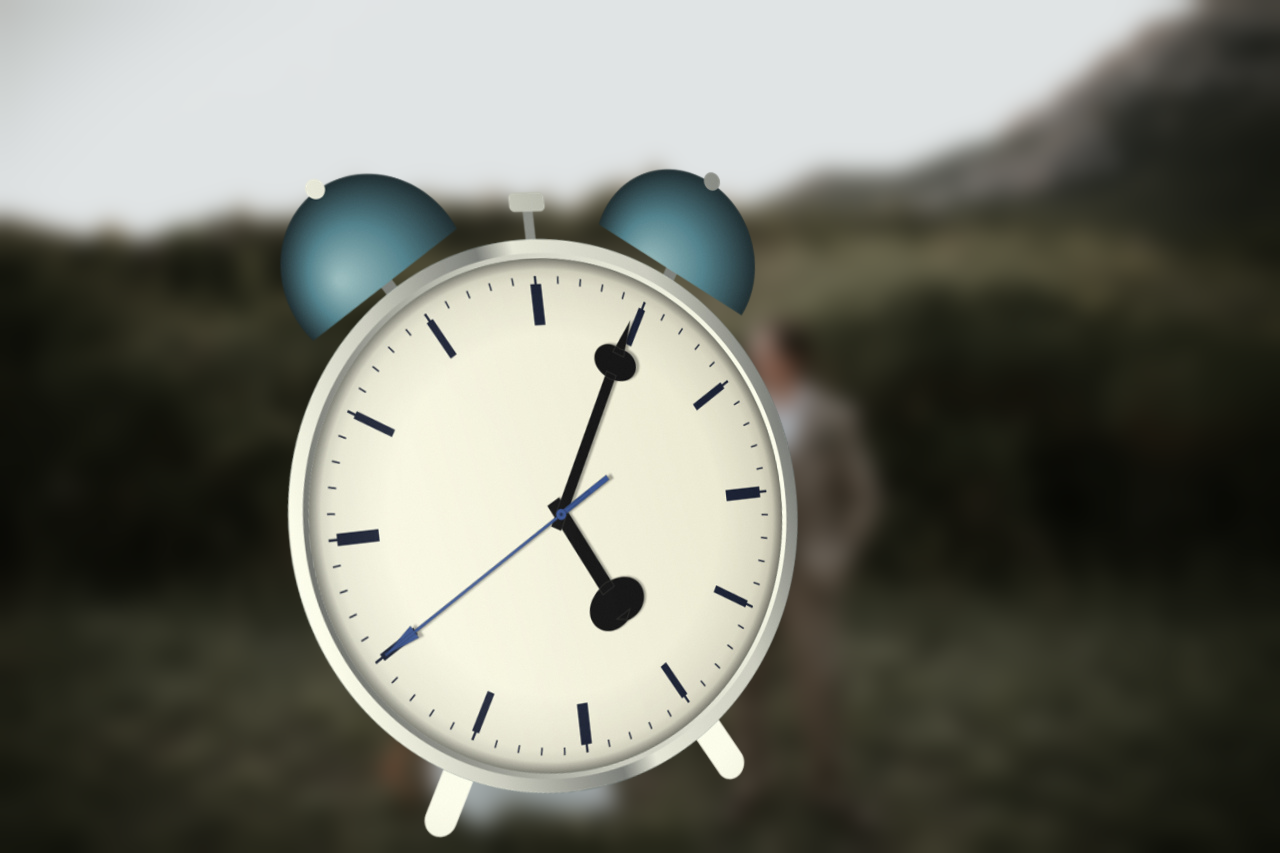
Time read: 5,04,40
